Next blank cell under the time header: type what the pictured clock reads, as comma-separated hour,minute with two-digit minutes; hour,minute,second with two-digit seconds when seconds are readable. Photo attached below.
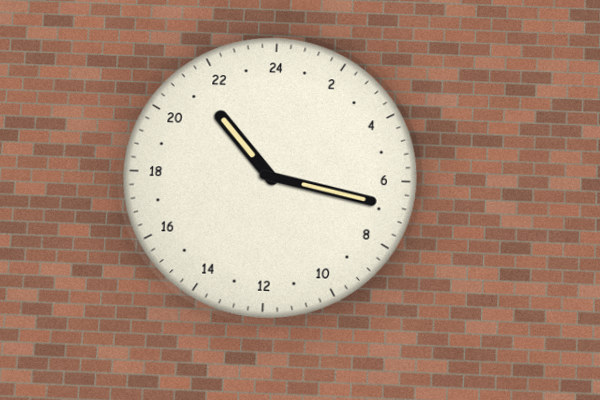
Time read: 21,17
